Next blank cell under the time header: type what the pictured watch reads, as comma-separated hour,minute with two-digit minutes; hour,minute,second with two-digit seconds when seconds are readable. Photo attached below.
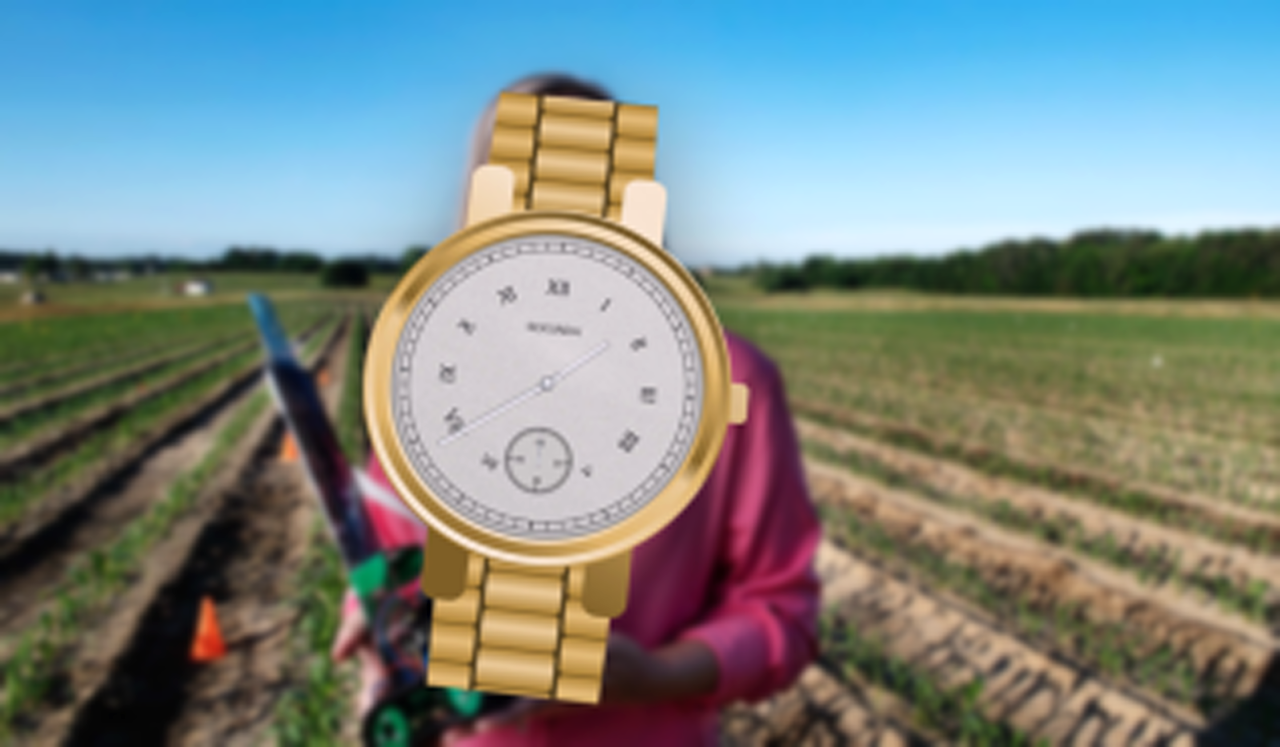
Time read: 1,39
